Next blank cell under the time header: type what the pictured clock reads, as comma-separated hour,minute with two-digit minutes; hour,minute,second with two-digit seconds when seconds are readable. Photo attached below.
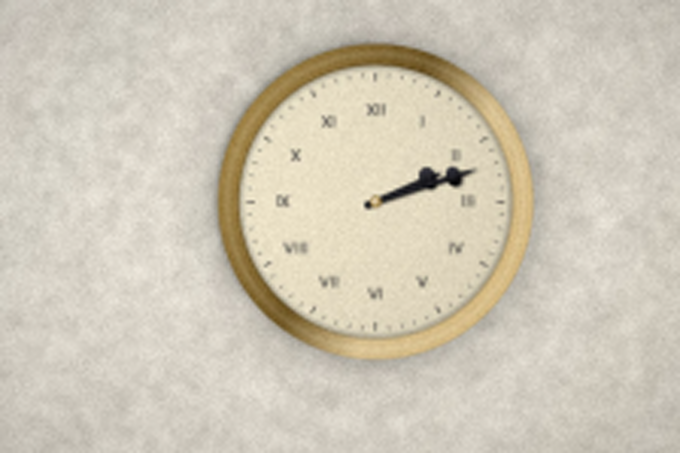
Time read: 2,12
